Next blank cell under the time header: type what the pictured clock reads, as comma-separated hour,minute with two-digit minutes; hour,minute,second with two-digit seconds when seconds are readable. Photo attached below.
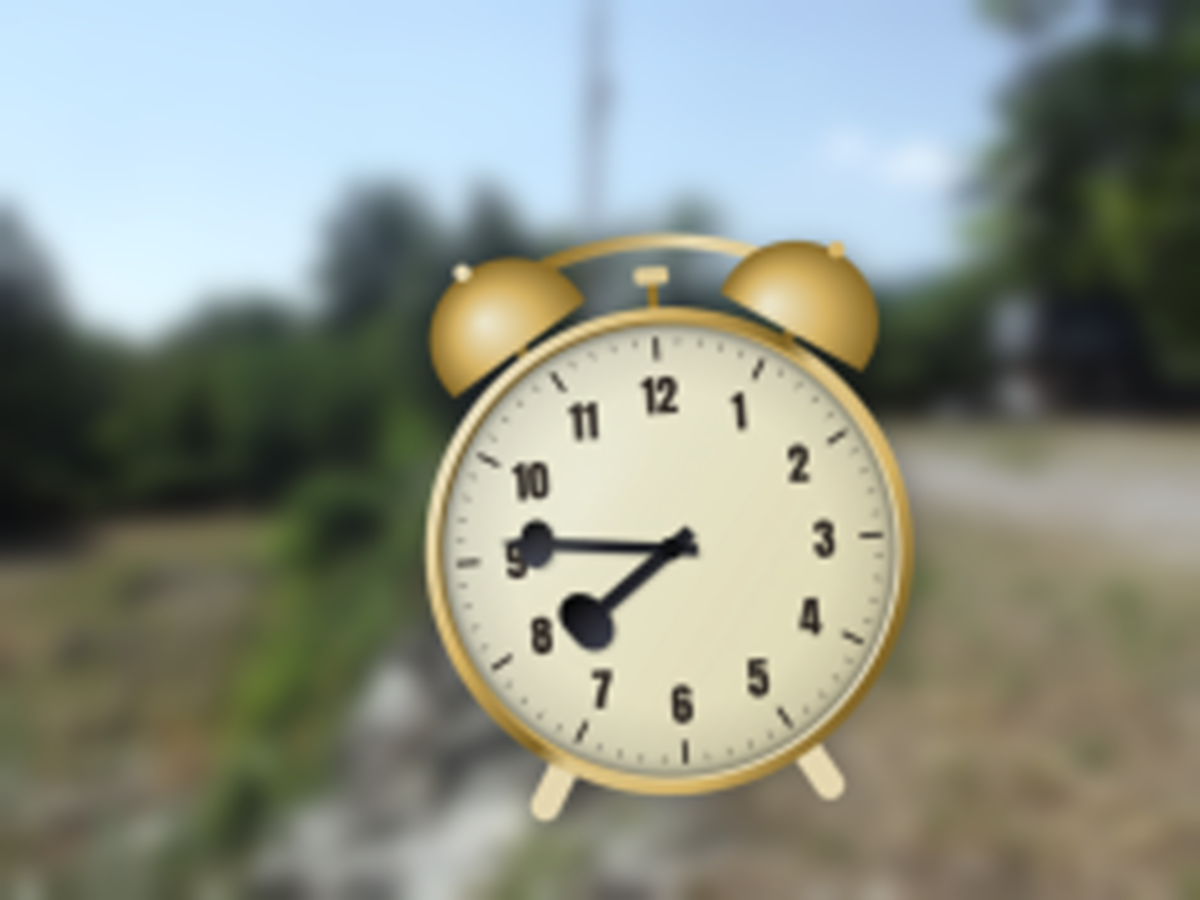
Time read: 7,46
